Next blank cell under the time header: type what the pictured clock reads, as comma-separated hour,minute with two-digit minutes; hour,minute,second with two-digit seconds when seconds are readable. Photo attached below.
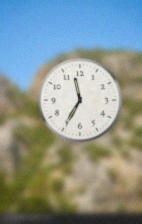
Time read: 11,35
